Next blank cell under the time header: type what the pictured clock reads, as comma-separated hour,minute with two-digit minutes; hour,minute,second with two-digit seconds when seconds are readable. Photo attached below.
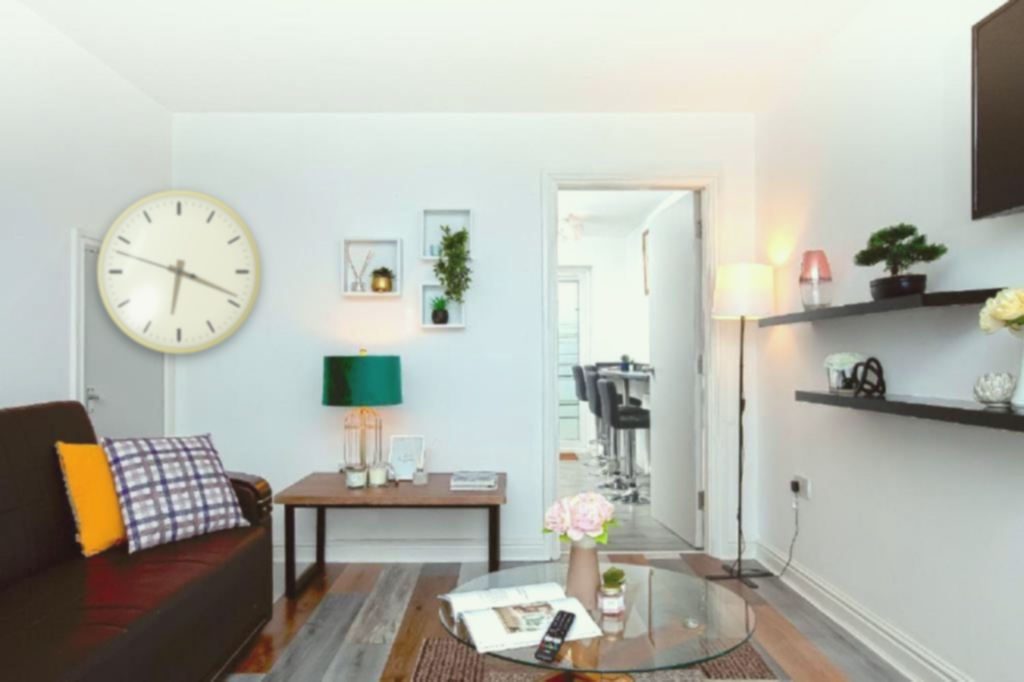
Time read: 6,18,48
